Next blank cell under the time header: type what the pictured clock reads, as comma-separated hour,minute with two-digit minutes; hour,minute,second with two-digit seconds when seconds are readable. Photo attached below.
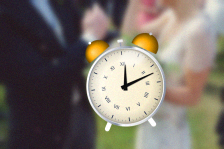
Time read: 12,12
